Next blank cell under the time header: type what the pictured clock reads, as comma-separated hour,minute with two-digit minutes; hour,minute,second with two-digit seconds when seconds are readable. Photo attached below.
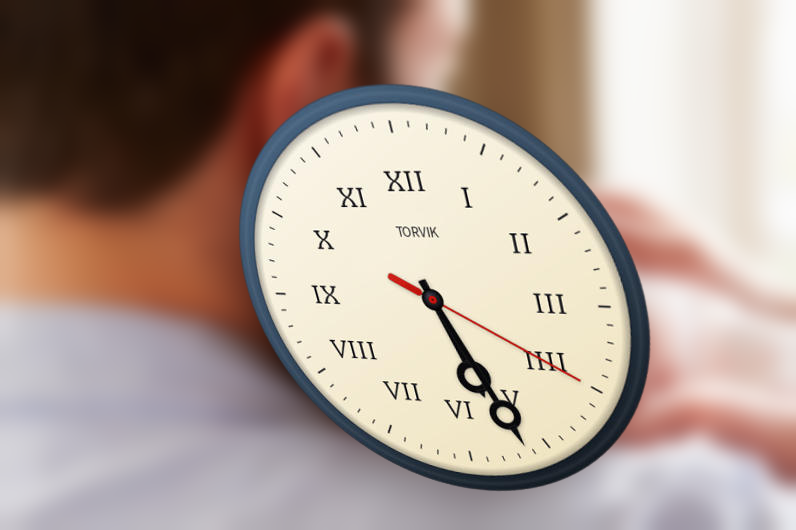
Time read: 5,26,20
